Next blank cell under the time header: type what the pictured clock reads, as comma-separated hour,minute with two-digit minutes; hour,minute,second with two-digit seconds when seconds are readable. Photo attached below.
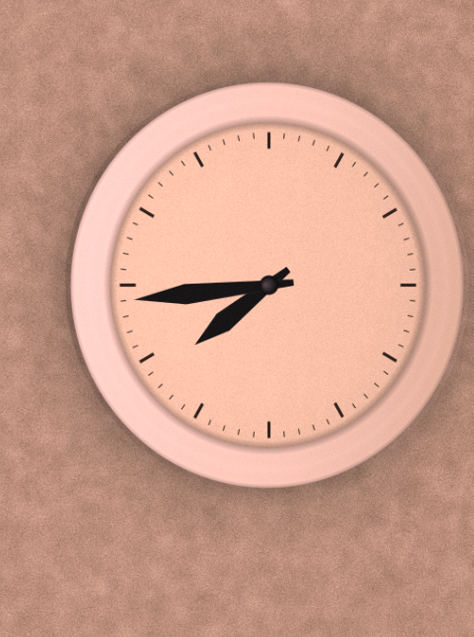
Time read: 7,44
